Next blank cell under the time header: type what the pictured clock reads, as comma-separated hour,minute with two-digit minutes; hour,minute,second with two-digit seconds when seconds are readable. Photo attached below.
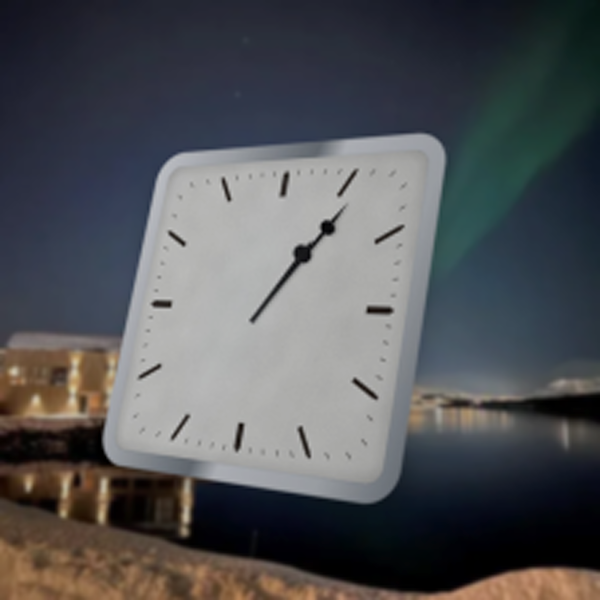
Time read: 1,06
